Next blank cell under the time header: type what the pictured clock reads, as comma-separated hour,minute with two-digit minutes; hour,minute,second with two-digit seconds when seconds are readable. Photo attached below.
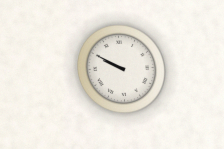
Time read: 9,50
